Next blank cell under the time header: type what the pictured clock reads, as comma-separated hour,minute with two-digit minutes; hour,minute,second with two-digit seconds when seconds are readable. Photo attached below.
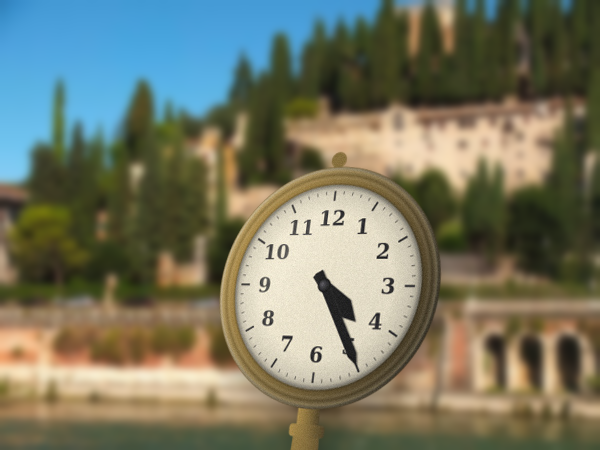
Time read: 4,25
